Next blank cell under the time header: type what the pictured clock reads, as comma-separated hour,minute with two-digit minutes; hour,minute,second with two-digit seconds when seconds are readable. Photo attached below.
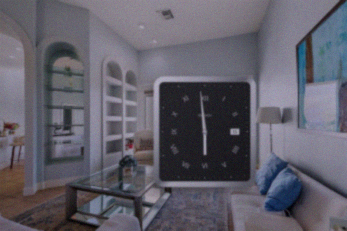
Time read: 5,59
